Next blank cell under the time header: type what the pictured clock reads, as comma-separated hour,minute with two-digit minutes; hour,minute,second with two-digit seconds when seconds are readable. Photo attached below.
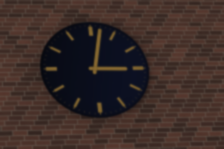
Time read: 3,02
